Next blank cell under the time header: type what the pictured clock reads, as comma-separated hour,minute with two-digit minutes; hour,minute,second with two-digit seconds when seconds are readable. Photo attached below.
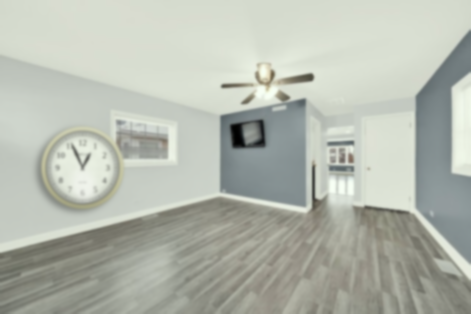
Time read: 12,56
